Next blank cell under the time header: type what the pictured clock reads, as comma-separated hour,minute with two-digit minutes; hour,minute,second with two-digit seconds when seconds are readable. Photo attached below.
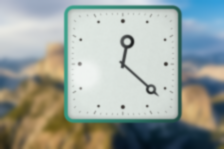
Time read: 12,22
